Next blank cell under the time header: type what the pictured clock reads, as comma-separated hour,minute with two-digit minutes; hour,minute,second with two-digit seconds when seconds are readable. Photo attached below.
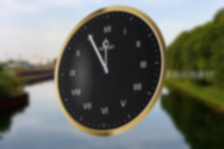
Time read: 11,55
